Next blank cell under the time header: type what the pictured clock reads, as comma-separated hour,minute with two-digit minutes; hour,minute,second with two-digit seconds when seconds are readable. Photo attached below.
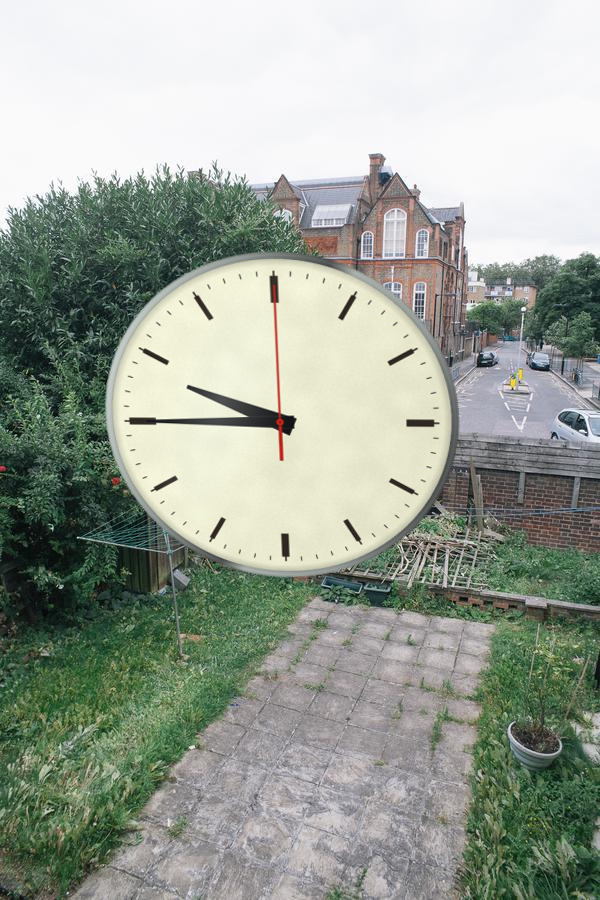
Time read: 9,45,00
